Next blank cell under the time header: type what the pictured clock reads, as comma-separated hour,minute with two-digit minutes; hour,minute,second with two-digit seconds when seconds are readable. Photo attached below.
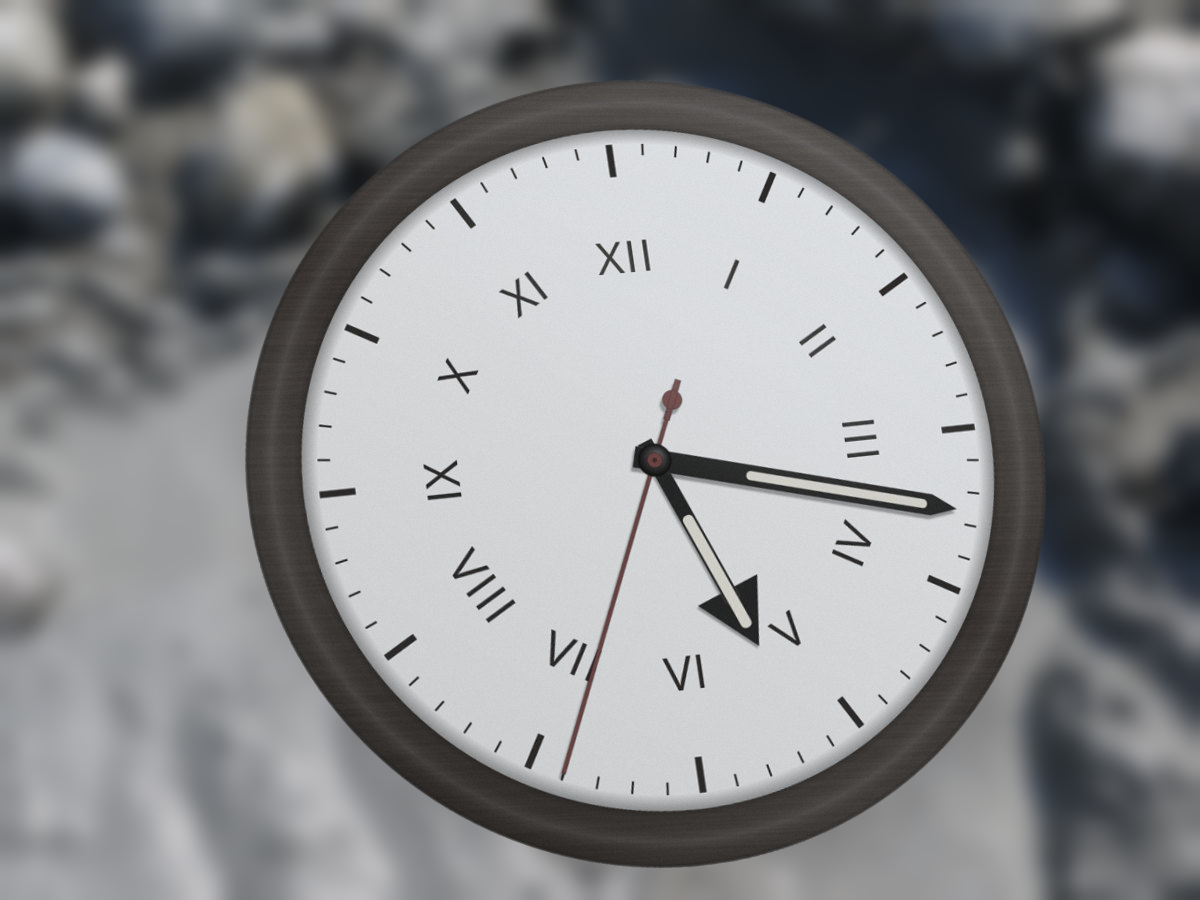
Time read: 5,17,34
